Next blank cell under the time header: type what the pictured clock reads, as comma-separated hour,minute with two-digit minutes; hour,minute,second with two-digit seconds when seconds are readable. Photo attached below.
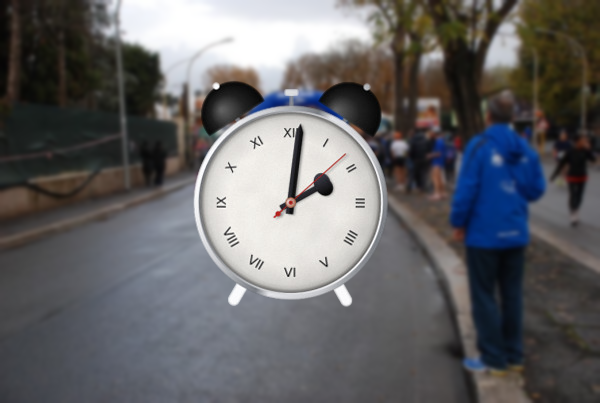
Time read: 2,01,08
